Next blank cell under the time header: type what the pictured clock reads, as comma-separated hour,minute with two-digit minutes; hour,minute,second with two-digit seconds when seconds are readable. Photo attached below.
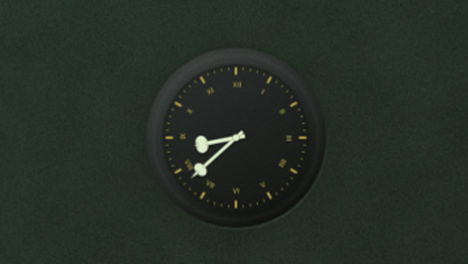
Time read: 8,38
